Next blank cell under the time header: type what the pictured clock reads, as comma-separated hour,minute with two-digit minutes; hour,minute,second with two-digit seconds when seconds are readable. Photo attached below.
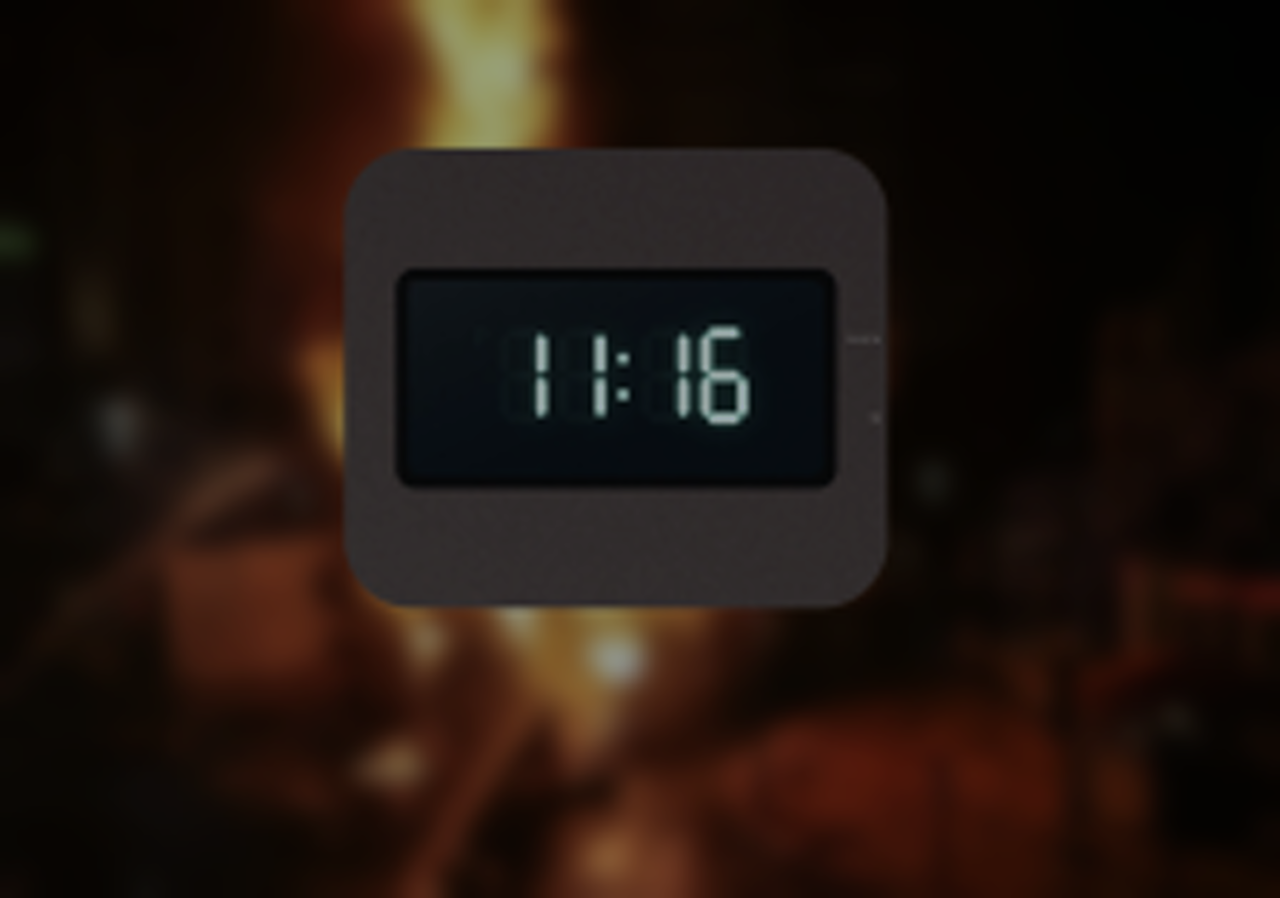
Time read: 11,16
